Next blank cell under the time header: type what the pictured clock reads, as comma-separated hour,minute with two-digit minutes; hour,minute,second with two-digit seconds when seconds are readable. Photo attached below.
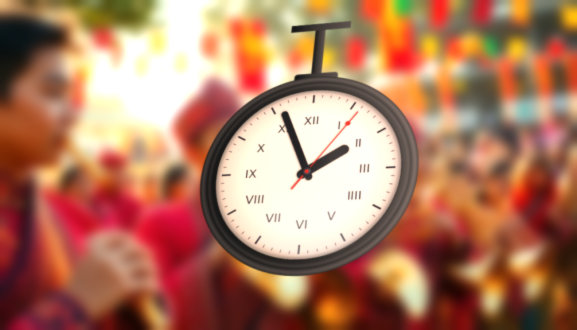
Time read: 1,56,06
